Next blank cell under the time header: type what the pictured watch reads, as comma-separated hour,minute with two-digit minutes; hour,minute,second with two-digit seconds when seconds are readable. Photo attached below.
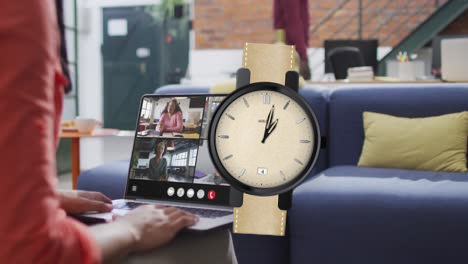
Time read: 1,02
